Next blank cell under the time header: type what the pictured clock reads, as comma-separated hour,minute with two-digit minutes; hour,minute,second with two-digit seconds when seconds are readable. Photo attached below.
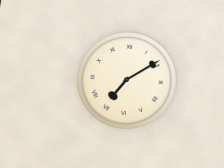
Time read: 7,09
